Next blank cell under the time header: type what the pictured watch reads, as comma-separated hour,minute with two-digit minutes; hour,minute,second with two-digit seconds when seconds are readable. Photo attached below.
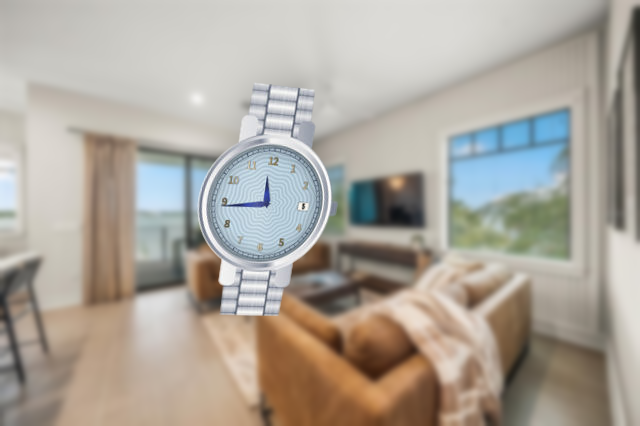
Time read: 11,44
